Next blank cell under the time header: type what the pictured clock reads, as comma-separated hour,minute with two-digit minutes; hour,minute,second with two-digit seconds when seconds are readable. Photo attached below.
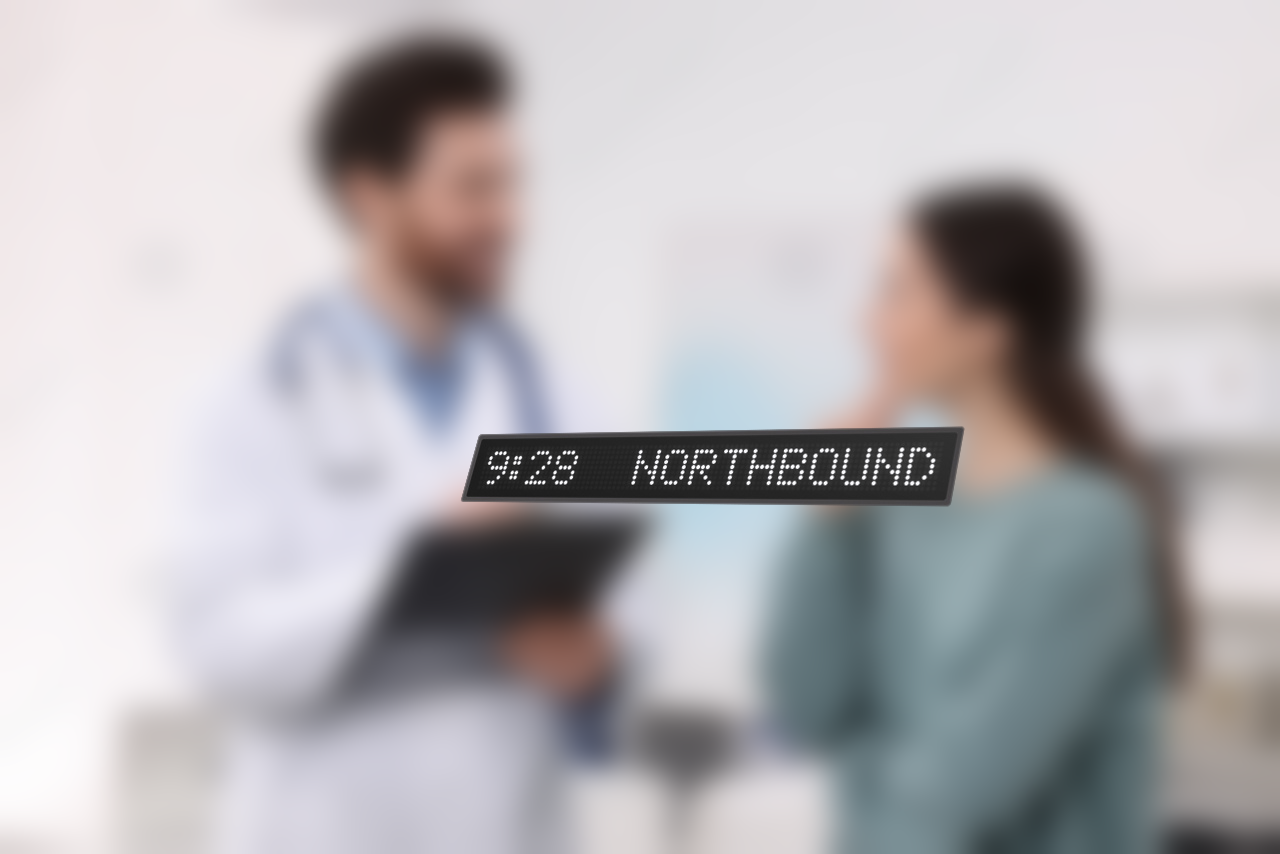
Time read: 9,28
